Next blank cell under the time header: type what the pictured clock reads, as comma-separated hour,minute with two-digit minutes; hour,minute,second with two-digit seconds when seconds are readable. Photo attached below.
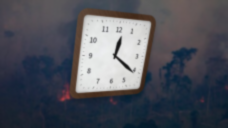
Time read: 12,21
